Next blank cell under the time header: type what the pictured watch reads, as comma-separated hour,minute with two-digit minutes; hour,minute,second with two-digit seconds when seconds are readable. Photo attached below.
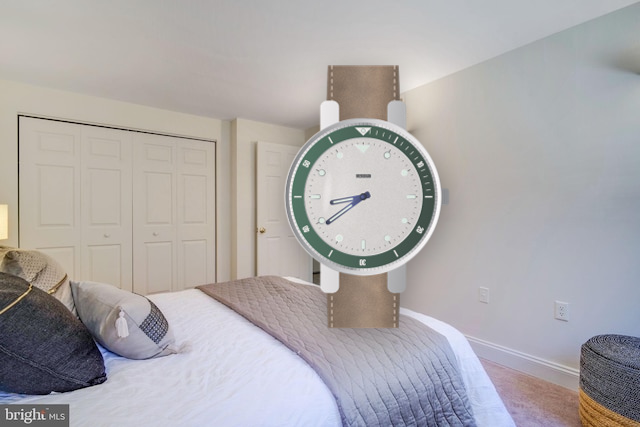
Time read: 8,39
